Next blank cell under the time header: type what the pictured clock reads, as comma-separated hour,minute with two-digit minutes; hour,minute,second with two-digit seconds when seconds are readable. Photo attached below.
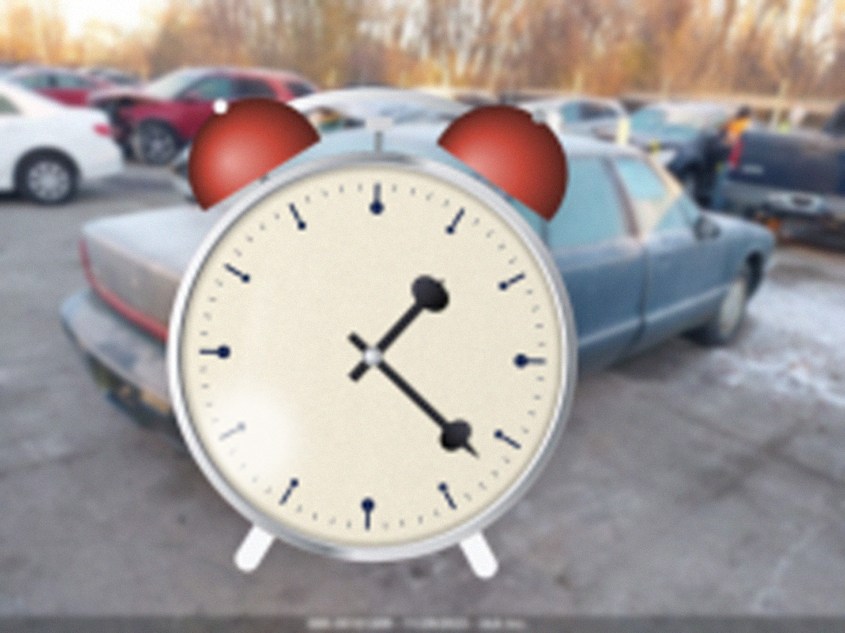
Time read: 1,22
